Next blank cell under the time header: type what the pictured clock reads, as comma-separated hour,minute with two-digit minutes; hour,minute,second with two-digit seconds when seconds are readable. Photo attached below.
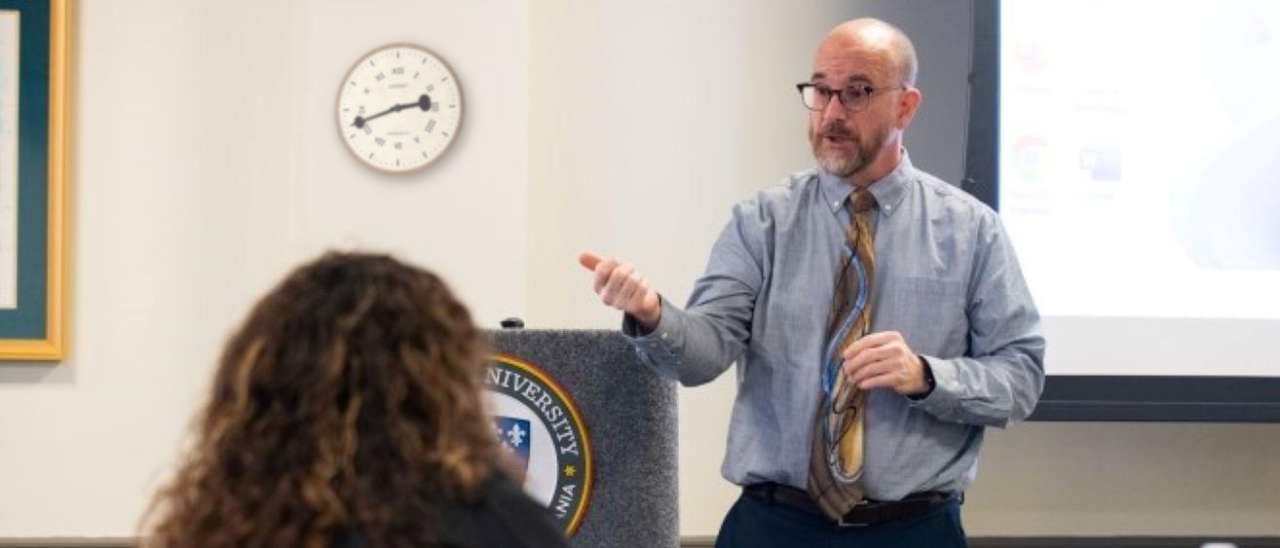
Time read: 2,42
